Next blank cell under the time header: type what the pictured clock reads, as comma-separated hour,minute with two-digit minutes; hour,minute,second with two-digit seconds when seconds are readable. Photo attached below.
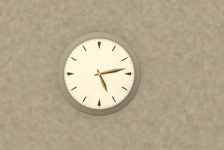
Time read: 5,13
